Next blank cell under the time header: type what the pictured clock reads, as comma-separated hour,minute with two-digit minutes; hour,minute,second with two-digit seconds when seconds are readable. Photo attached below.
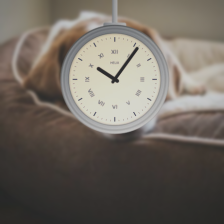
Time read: 10,06
